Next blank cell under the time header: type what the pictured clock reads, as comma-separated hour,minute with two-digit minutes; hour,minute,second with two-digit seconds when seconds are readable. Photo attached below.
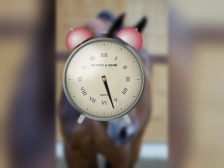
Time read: 5,27
